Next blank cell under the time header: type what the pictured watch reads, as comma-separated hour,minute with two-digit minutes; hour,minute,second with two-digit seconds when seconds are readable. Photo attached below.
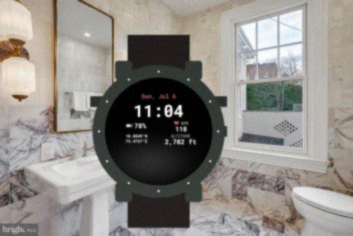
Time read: 11,04
